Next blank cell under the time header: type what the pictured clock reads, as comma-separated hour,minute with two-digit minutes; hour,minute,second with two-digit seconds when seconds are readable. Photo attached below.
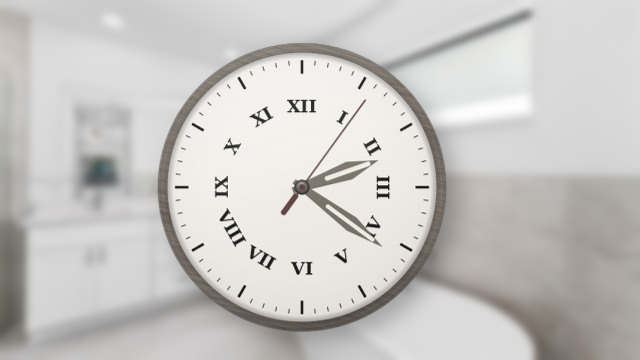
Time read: 2,21,06
